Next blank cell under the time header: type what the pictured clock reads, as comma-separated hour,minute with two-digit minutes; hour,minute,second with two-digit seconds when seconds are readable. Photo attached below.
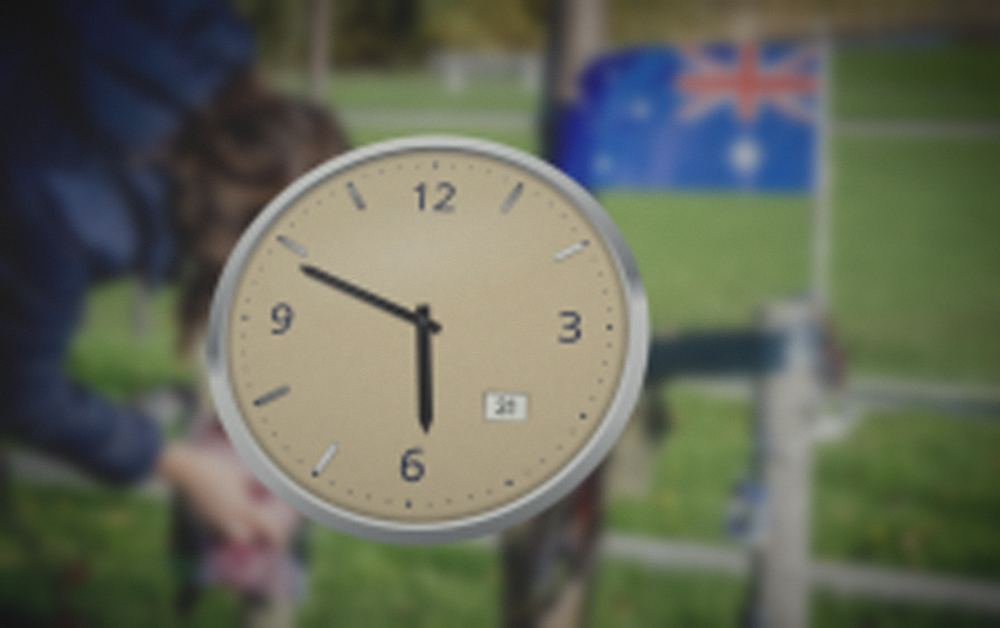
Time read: 5,49
